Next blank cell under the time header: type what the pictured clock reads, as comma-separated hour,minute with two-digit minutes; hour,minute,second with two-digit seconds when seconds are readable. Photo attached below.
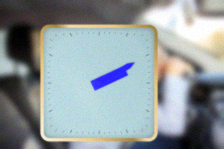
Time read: 2,10
